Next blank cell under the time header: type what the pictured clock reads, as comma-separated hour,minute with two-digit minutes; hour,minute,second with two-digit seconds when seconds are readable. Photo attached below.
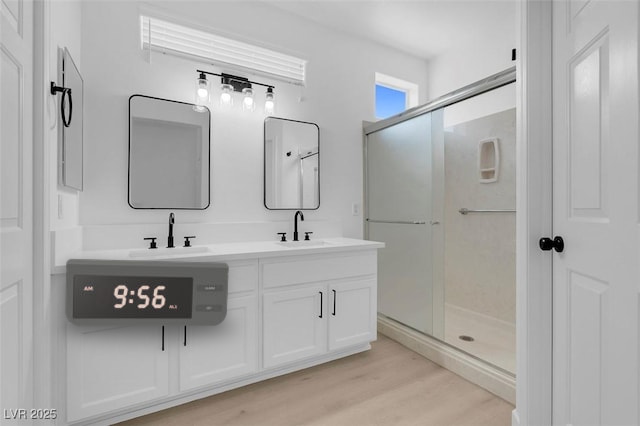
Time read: 9,56
